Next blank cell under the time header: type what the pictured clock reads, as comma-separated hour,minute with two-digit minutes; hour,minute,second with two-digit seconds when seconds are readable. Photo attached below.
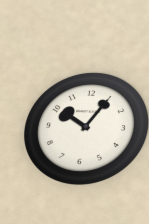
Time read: 10,05
